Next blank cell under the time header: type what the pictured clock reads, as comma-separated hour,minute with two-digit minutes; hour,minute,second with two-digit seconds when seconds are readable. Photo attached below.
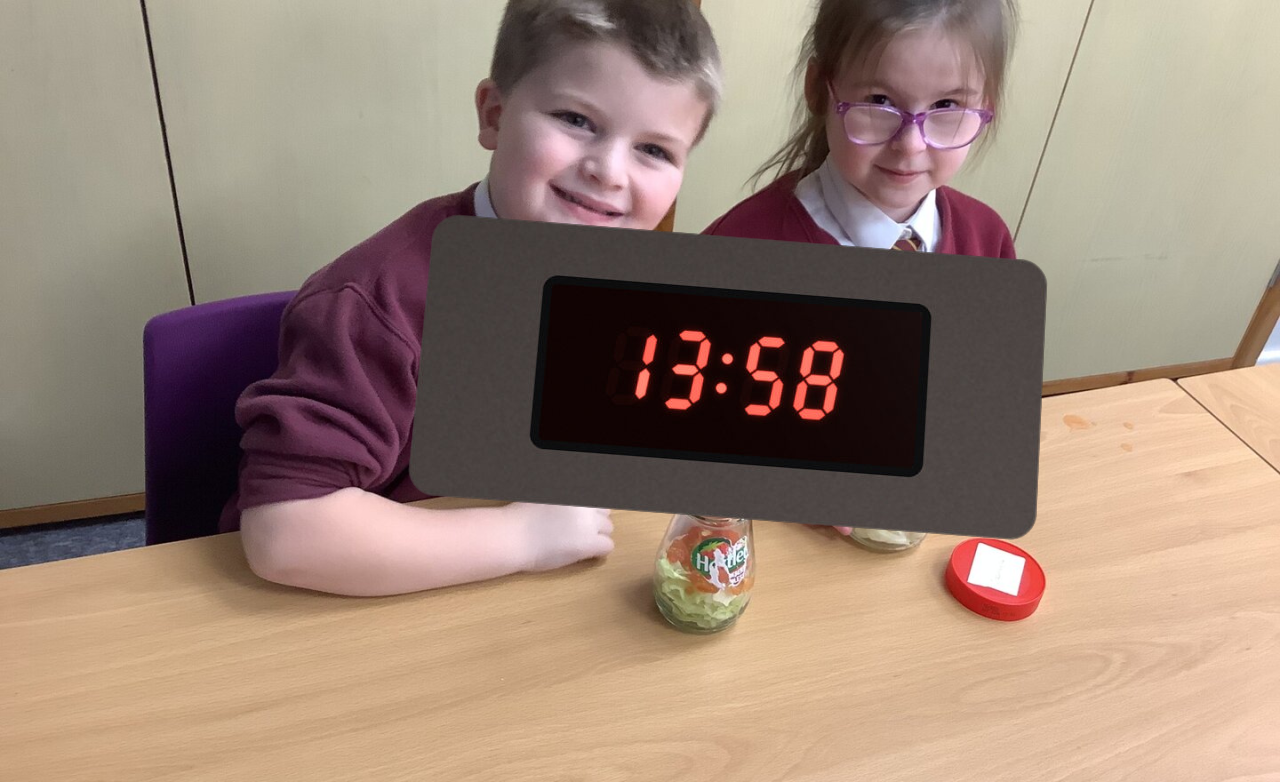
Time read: 13,58
